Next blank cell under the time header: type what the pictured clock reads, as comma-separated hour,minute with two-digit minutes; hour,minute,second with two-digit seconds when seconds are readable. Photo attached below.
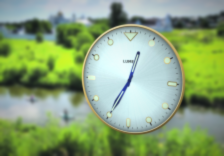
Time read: 12,35
